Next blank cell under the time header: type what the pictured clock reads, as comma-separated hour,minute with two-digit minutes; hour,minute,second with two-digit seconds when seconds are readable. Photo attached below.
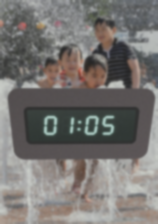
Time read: 1,05
